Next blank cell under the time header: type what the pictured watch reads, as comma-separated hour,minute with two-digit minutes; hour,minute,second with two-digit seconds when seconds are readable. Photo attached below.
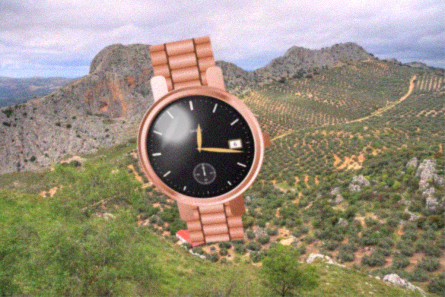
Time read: 12,17
